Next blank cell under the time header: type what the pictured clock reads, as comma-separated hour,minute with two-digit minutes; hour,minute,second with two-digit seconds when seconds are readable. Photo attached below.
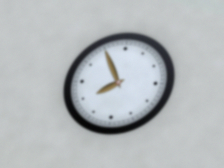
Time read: 7,55
